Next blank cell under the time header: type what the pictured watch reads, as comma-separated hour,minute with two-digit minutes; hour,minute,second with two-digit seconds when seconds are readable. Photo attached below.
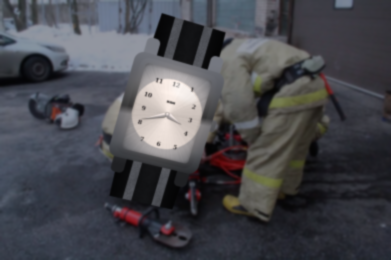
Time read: 3,41
